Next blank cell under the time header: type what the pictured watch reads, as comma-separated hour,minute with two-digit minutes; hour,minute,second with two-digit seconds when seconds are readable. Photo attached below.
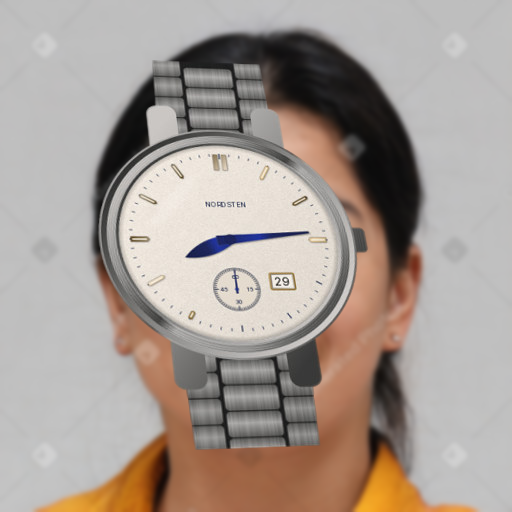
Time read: 8,14
